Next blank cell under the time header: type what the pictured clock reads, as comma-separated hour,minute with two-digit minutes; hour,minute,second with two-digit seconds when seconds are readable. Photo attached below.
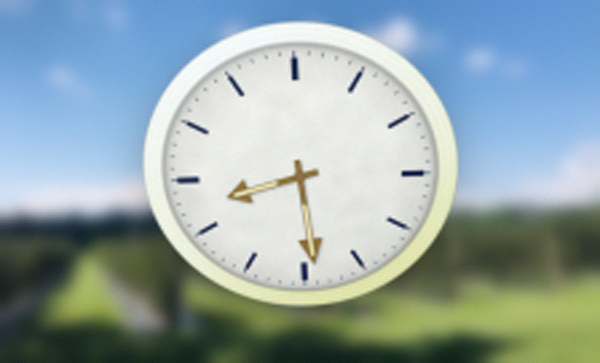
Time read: 8,29
